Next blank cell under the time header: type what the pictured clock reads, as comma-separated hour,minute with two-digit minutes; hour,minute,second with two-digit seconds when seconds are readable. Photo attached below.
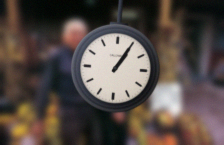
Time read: 1,05
